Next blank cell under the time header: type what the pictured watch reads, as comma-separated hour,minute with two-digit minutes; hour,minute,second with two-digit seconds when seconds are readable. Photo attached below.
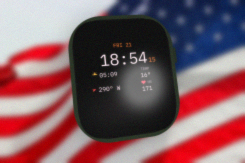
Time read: 18,54
